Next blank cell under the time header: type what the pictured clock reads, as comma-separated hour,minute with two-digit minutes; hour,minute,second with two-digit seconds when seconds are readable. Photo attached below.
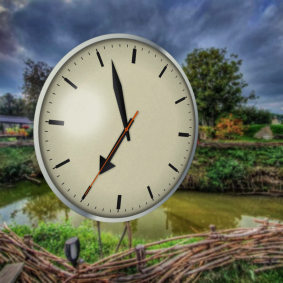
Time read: 6,56,35
